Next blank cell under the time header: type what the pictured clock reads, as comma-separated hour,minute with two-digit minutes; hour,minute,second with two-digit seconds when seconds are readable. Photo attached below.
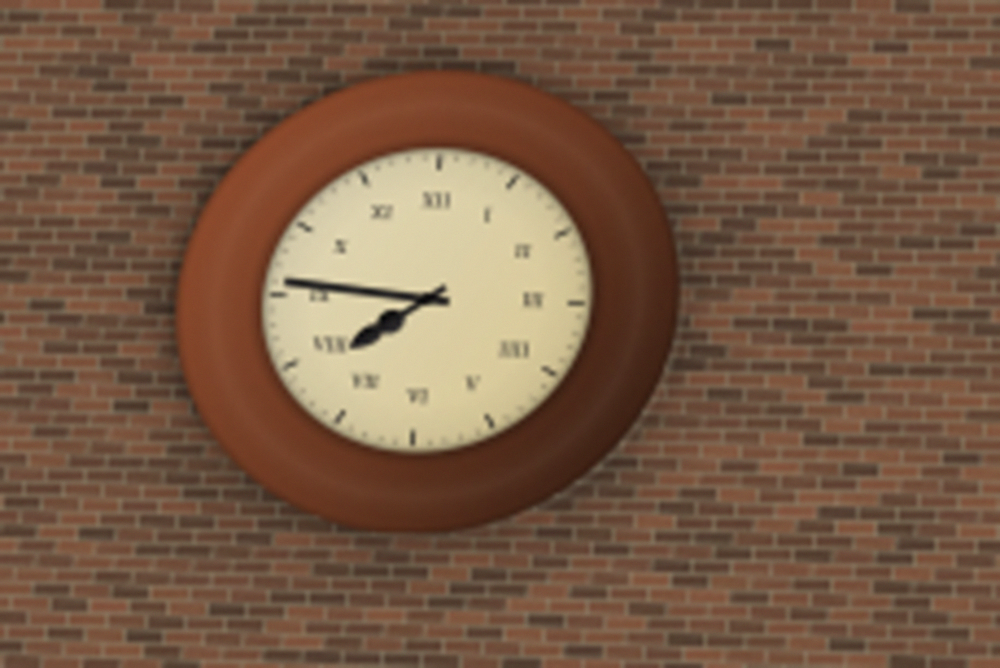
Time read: 7,46
